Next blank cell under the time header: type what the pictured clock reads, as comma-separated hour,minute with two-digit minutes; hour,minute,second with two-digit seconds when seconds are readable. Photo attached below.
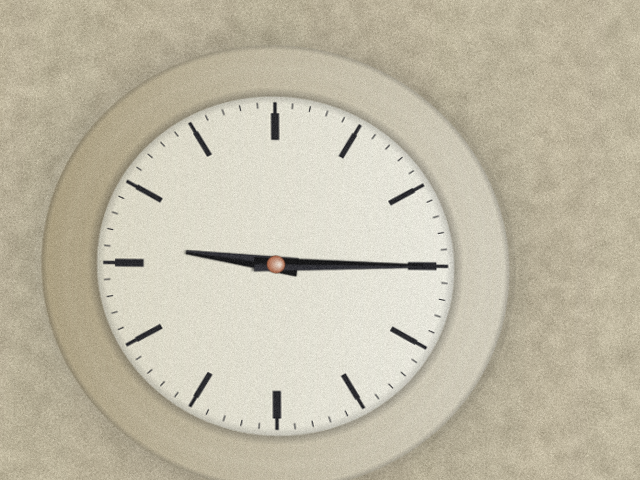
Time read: 9,15
